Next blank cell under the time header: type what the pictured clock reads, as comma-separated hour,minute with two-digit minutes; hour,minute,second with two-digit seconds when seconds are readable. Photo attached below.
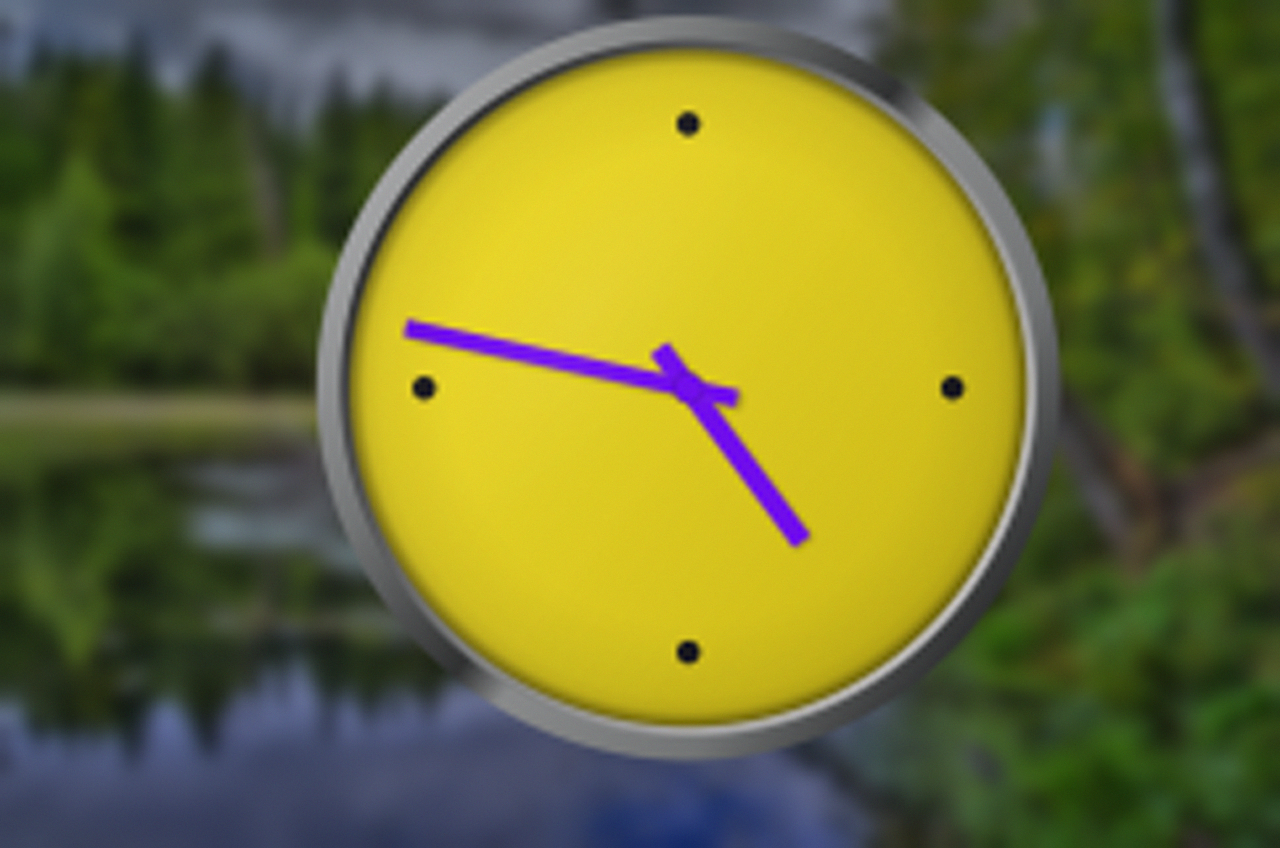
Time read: 4,47
